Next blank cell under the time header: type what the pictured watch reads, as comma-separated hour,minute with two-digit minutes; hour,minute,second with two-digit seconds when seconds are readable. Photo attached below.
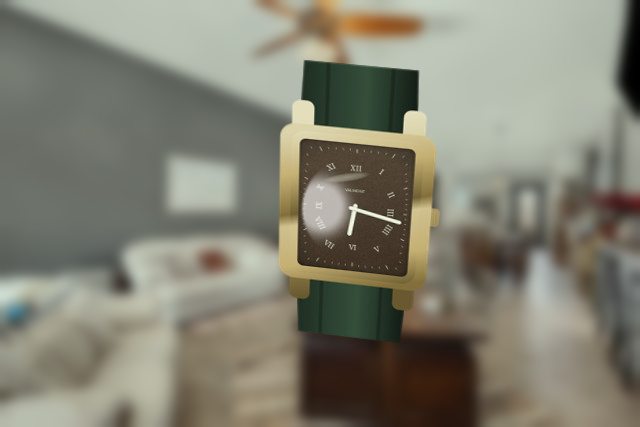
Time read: 6,17
